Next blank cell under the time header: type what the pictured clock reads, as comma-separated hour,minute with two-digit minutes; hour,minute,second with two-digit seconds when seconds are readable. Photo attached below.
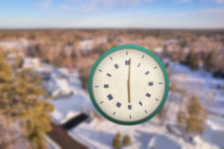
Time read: 6,01
